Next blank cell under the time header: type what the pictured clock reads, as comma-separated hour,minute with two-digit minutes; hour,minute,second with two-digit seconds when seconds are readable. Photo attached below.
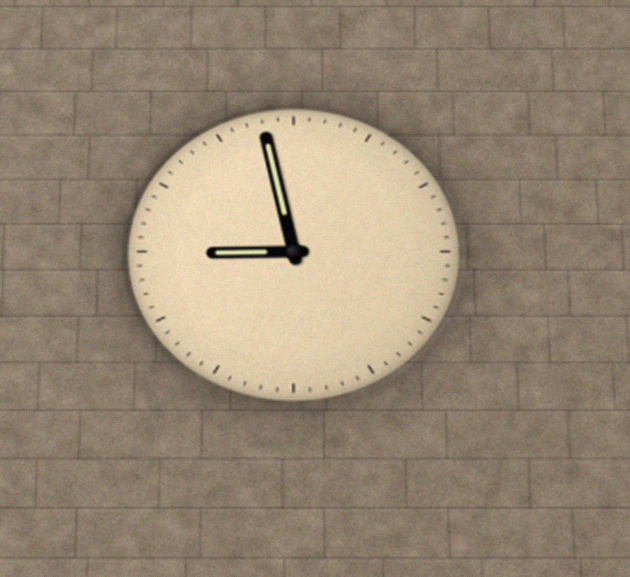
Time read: 8,58
